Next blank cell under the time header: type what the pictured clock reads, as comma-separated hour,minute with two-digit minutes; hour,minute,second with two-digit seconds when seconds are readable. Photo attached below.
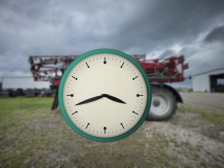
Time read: 3,42
